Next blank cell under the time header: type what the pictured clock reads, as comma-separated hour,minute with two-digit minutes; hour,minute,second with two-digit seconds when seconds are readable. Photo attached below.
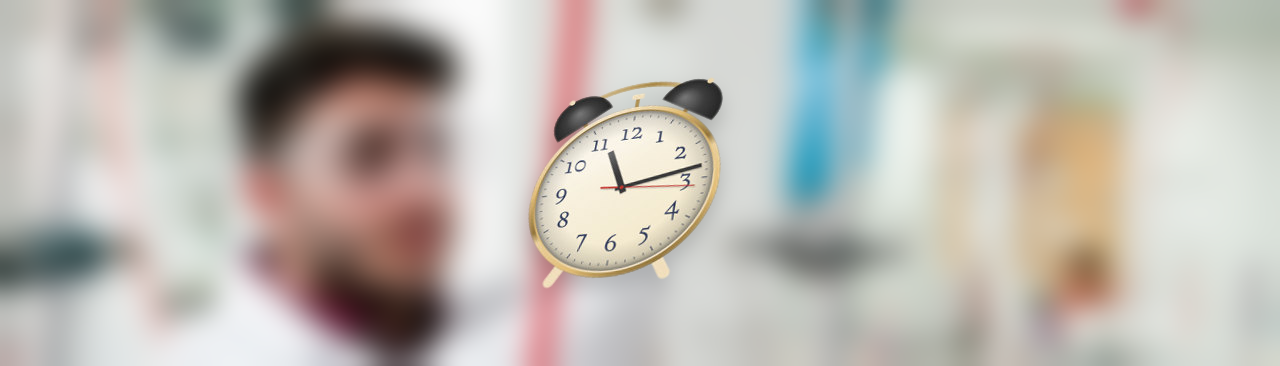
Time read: 11,13,16
